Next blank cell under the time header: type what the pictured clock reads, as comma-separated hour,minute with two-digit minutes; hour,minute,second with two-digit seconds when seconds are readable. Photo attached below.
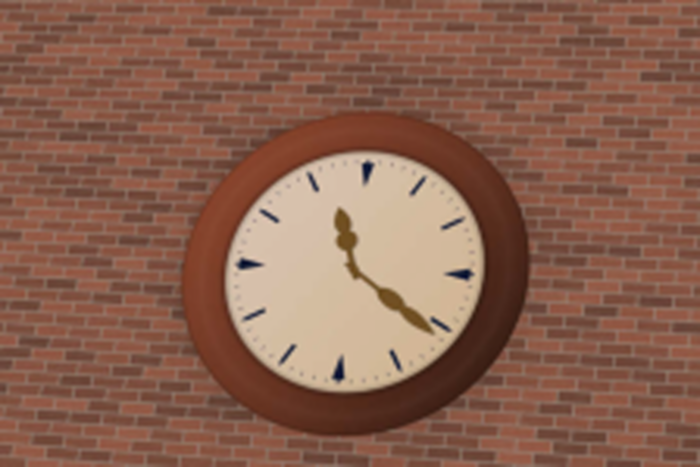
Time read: 11,21
